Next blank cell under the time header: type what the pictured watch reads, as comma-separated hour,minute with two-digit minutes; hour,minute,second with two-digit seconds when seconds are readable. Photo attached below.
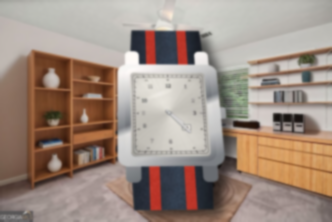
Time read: 4,23
